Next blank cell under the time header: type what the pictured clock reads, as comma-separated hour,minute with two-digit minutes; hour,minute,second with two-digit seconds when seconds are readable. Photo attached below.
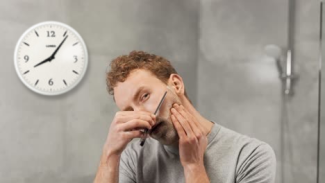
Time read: 8,06
